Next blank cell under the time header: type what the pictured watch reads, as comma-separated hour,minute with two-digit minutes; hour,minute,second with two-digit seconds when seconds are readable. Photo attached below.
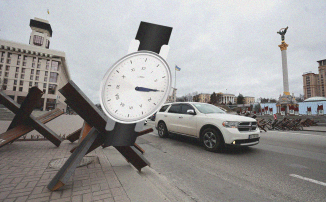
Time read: 3,15
